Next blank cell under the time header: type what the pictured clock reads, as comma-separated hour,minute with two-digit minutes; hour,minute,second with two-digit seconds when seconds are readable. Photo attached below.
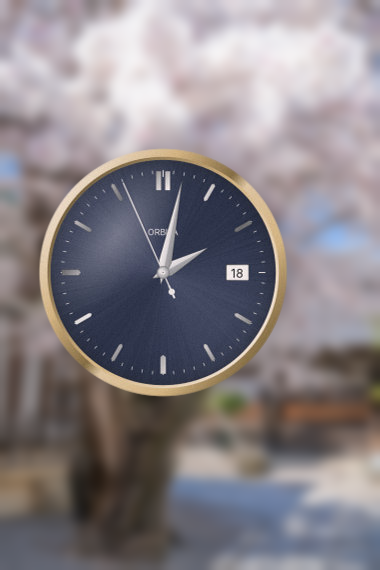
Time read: 2,01,56
